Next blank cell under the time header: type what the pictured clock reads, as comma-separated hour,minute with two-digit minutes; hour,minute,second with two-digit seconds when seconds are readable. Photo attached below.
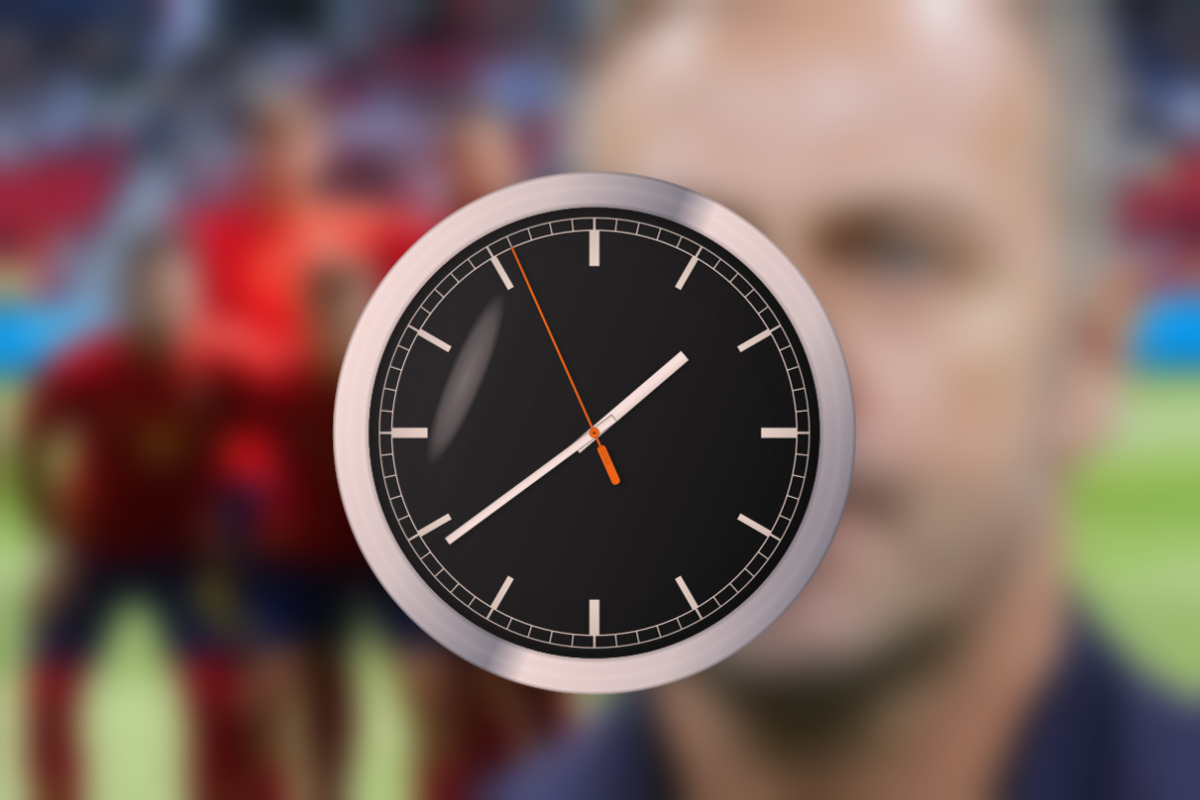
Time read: 1,38,56
